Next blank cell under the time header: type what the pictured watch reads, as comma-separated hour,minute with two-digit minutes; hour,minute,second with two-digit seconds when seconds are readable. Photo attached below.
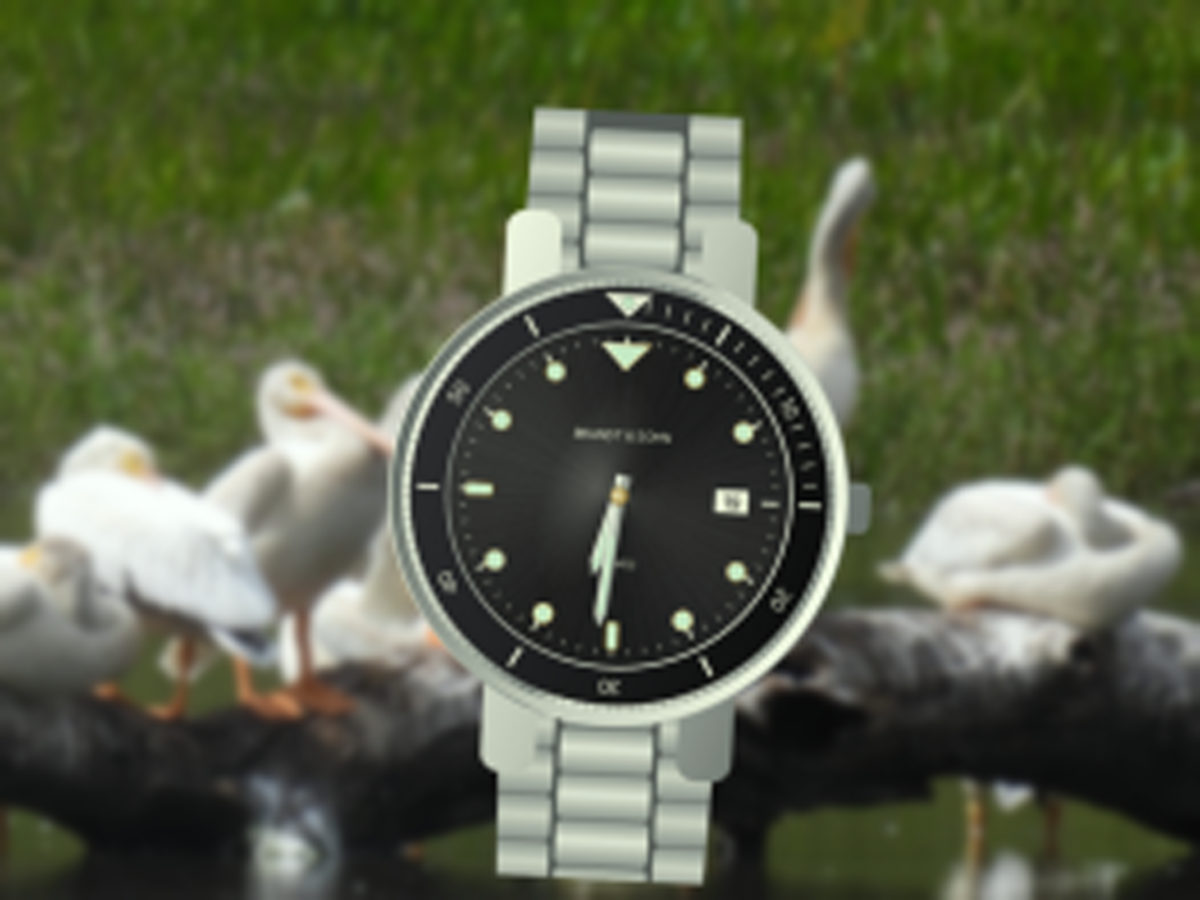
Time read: 6,31
